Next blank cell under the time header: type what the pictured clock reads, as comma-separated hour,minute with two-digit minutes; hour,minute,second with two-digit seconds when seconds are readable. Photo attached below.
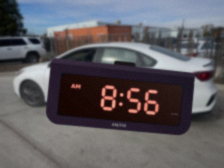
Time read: 8,56
